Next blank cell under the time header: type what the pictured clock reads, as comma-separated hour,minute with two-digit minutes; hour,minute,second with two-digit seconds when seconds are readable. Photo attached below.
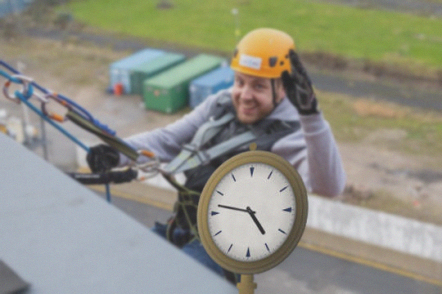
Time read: 4,47
